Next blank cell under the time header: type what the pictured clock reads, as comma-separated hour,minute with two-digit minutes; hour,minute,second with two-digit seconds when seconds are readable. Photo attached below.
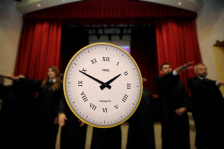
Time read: 1,49
